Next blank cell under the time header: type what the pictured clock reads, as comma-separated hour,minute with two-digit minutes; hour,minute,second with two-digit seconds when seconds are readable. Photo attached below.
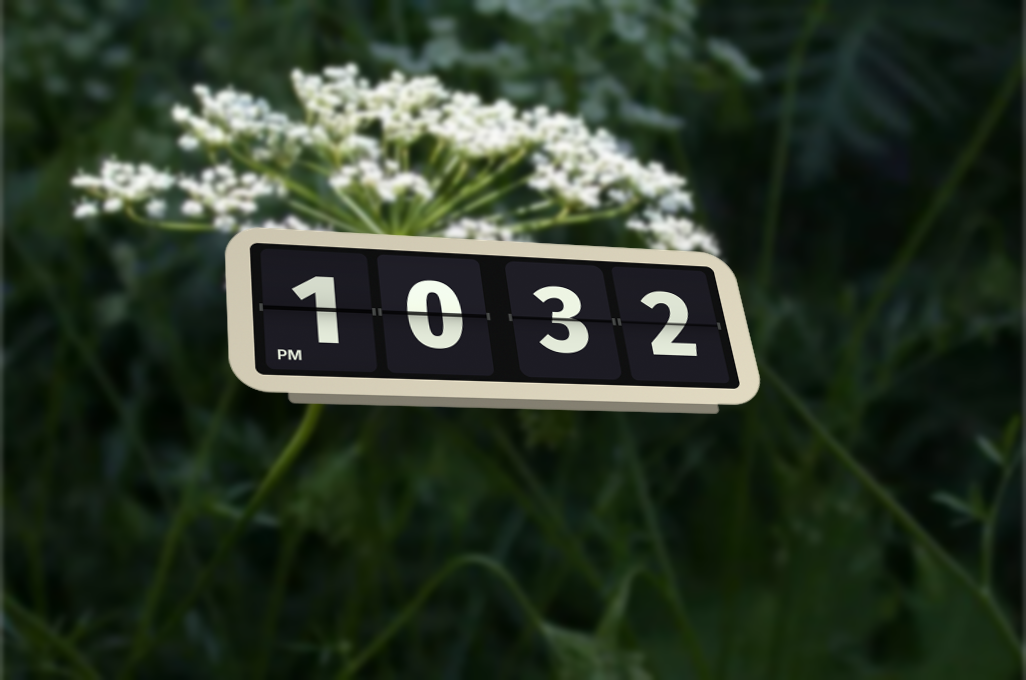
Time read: 10,32
